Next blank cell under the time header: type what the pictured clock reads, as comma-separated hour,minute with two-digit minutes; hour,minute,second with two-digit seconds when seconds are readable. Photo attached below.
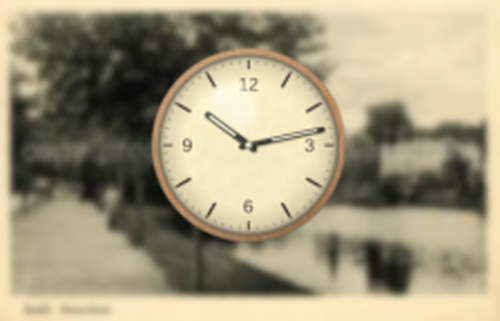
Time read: 10,13
